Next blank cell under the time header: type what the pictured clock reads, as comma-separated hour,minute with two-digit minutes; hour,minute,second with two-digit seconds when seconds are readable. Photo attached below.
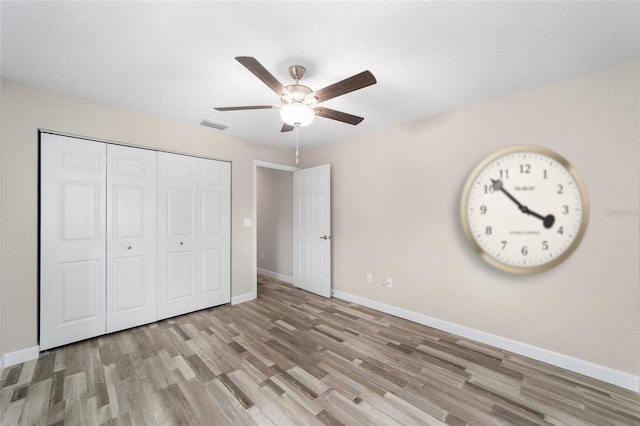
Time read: 3,52
